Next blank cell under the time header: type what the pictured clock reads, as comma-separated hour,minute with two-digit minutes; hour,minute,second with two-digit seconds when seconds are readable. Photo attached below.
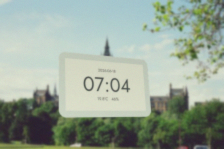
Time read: 7,04
